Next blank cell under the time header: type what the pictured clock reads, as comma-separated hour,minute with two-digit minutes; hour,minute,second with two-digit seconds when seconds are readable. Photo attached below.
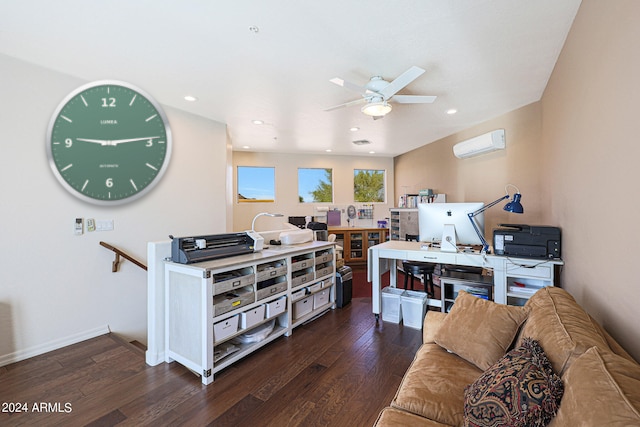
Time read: 9,14
